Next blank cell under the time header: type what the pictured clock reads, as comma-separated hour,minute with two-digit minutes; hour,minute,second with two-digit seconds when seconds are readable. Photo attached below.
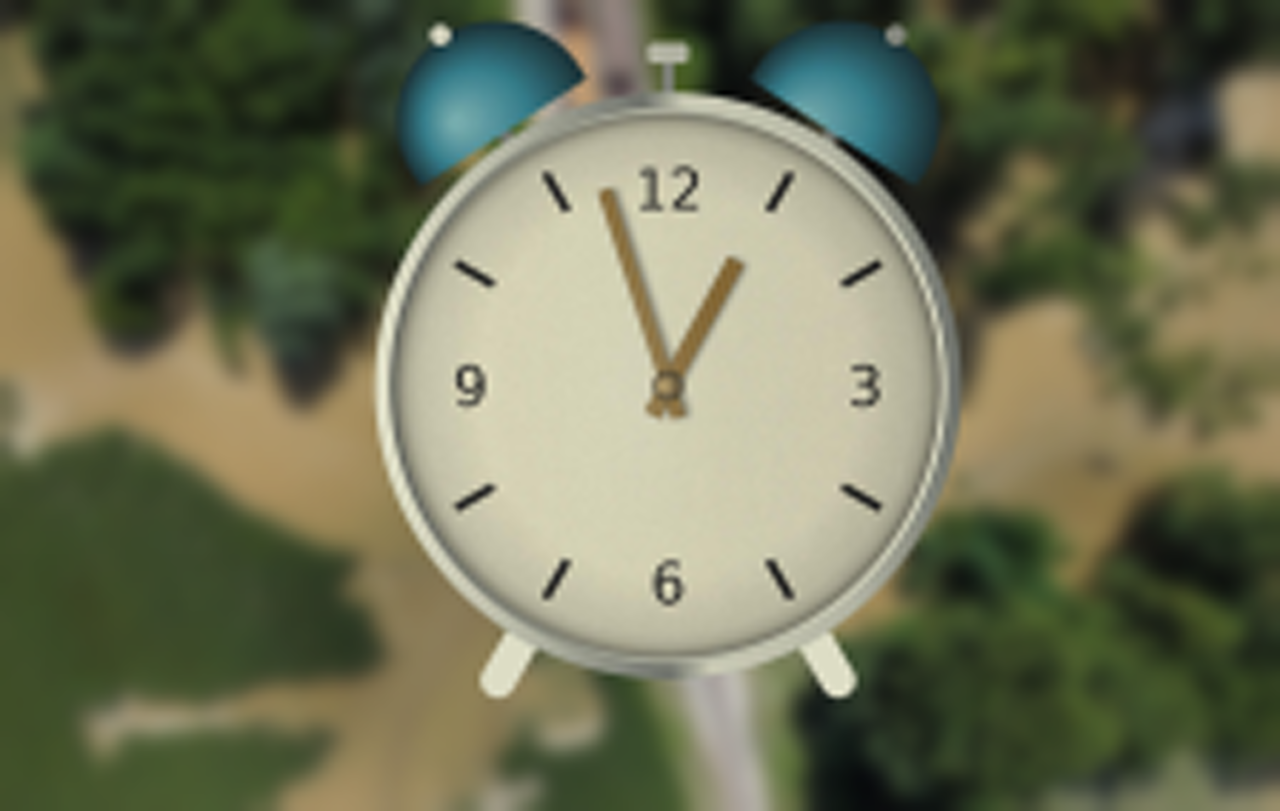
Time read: 12,57
